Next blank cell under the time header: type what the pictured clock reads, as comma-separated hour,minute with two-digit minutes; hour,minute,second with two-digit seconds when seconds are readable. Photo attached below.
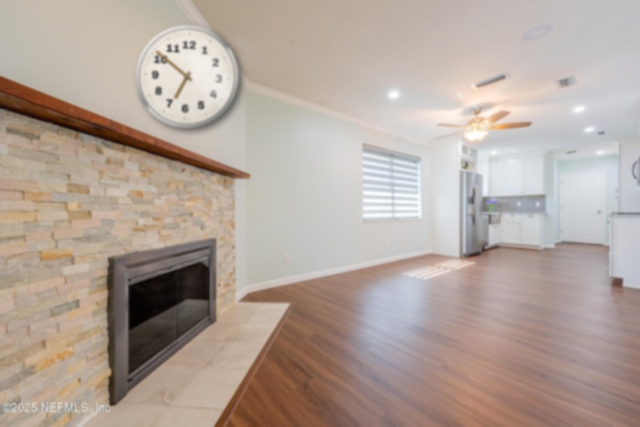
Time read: 6,51
